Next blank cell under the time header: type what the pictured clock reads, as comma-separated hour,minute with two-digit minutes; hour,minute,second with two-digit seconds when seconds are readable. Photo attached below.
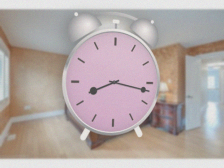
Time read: 8,17
